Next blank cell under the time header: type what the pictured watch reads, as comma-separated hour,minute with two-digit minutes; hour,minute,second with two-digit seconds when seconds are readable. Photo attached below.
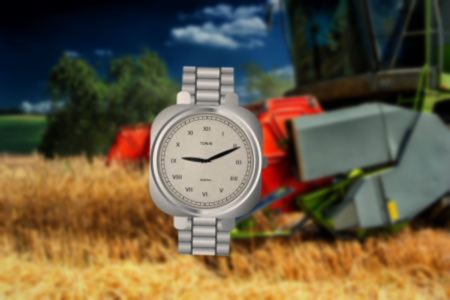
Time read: 9,11
